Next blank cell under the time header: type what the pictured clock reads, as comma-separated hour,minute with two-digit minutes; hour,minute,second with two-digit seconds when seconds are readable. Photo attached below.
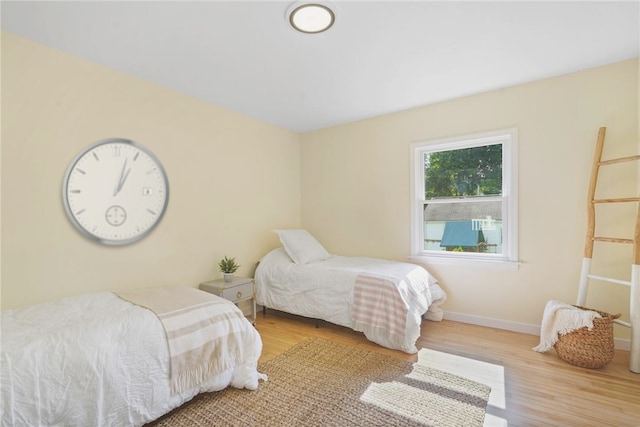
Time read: 1,03
